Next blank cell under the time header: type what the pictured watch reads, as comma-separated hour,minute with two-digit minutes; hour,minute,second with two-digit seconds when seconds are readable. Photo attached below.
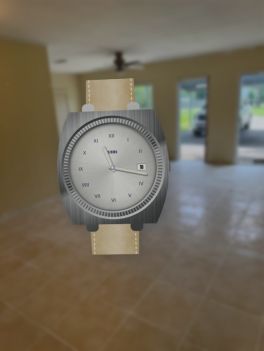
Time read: 11,17
